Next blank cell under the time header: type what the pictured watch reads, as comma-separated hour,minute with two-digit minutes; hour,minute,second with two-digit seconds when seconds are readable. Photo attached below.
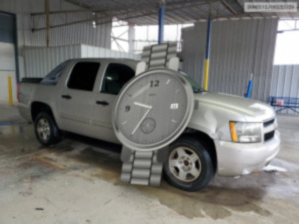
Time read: 9,35
